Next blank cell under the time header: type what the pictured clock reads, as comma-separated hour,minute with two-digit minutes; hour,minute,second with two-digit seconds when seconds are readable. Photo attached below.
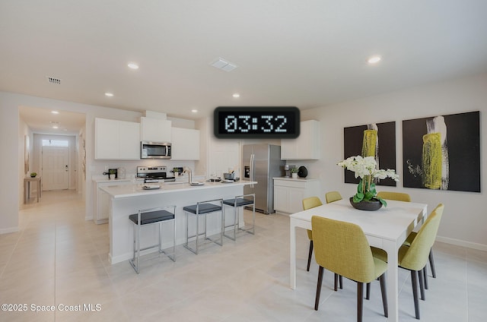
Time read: 3,32
